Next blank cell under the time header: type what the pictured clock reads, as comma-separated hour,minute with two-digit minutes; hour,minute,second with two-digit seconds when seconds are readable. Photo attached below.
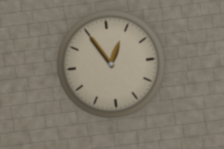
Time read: 12,55
